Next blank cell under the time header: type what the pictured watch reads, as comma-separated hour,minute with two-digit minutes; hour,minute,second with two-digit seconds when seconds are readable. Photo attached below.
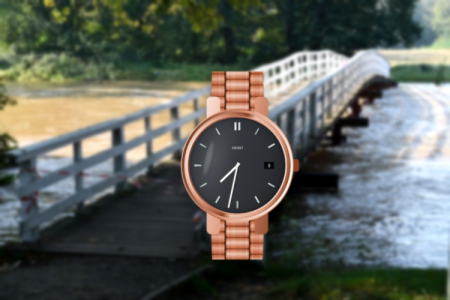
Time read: 7,32
